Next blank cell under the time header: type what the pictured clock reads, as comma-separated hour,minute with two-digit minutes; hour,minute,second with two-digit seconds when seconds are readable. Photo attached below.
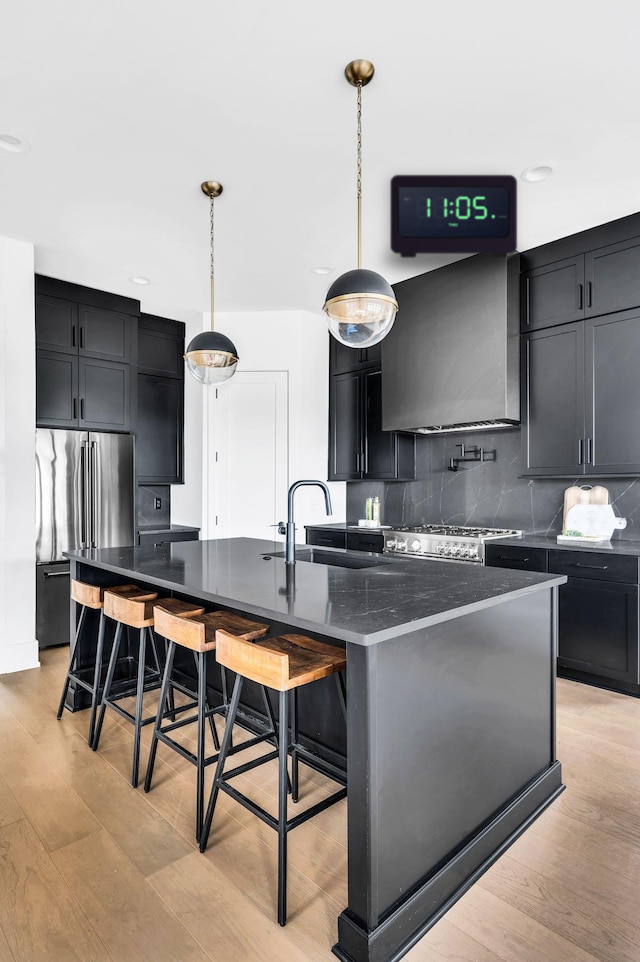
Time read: 11,05
